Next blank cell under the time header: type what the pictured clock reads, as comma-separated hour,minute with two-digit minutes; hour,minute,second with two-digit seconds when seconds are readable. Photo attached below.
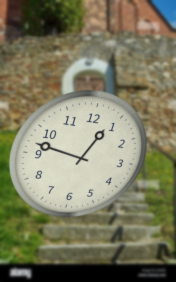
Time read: 12,47
